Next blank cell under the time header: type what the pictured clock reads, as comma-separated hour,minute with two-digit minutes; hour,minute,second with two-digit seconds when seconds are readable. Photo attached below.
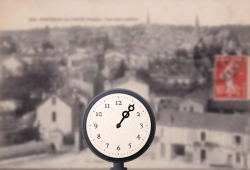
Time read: 1,06
